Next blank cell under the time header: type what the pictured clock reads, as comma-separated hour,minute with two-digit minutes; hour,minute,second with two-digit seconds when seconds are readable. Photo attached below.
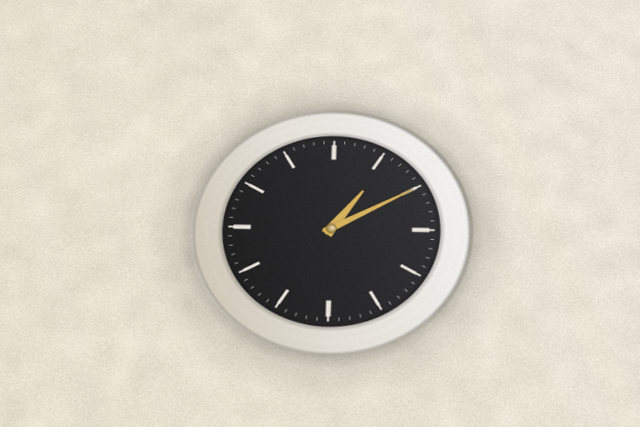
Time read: 1,10
